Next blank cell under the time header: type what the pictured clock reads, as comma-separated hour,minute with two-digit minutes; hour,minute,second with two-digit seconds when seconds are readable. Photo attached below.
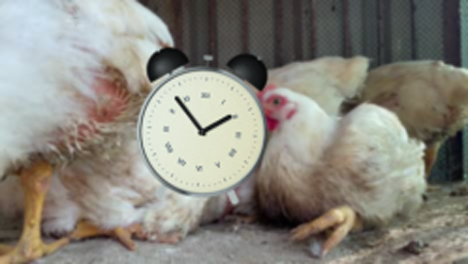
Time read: 1,53
